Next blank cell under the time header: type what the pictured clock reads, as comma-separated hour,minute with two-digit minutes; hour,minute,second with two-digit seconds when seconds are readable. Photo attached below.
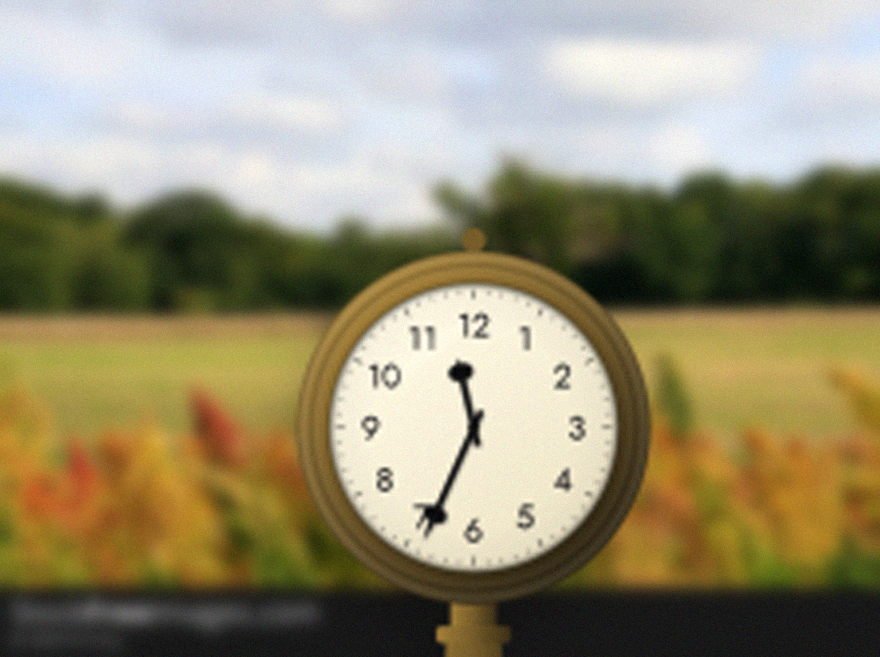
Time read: 11,34
